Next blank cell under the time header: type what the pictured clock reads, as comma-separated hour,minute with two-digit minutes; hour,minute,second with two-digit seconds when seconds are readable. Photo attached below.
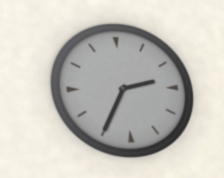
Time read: 2,35
